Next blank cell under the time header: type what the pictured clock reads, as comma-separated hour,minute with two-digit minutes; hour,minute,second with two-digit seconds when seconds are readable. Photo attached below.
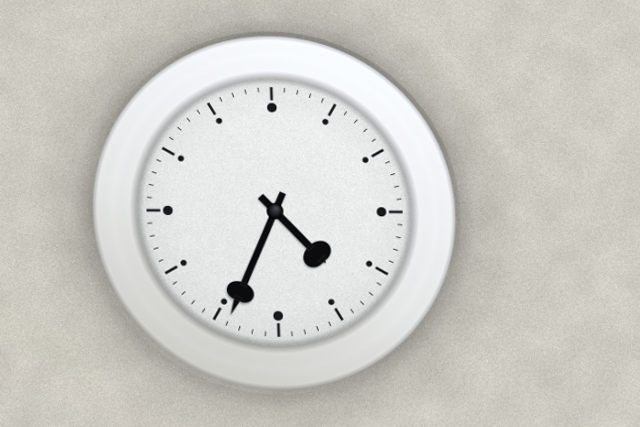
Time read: 4,34
